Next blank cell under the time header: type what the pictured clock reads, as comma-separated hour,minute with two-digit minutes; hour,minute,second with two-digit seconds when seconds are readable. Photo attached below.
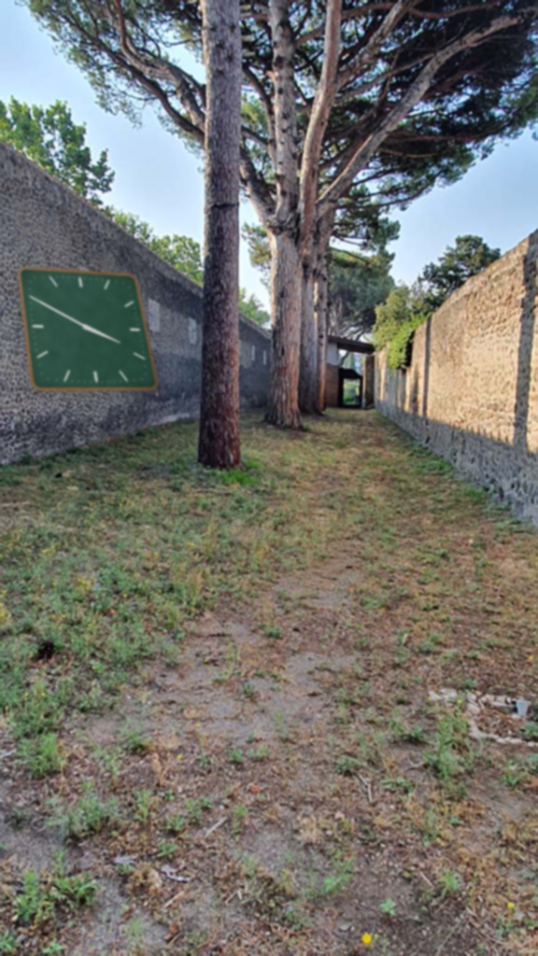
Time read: 3,50
